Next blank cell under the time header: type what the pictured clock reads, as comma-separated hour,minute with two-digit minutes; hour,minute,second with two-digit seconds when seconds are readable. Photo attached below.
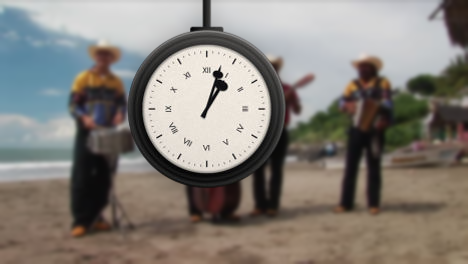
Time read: 1,03
